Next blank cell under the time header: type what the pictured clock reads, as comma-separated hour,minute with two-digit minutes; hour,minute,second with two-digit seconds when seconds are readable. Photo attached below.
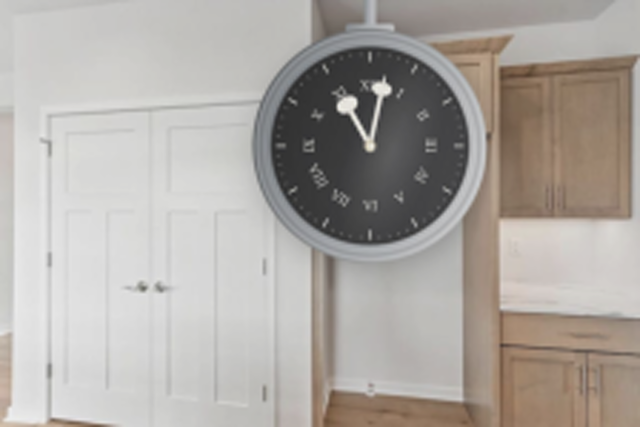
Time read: 11,02
